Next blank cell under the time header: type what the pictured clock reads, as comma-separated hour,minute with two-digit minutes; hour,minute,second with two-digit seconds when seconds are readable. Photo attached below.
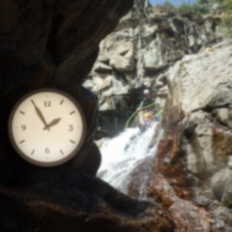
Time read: 1,55
